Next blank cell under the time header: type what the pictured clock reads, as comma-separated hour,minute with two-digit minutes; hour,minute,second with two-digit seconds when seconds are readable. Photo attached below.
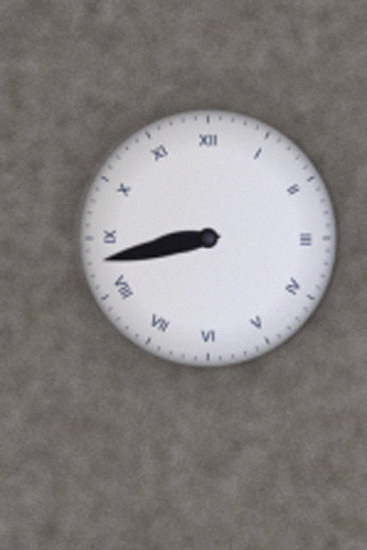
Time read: 8,43
